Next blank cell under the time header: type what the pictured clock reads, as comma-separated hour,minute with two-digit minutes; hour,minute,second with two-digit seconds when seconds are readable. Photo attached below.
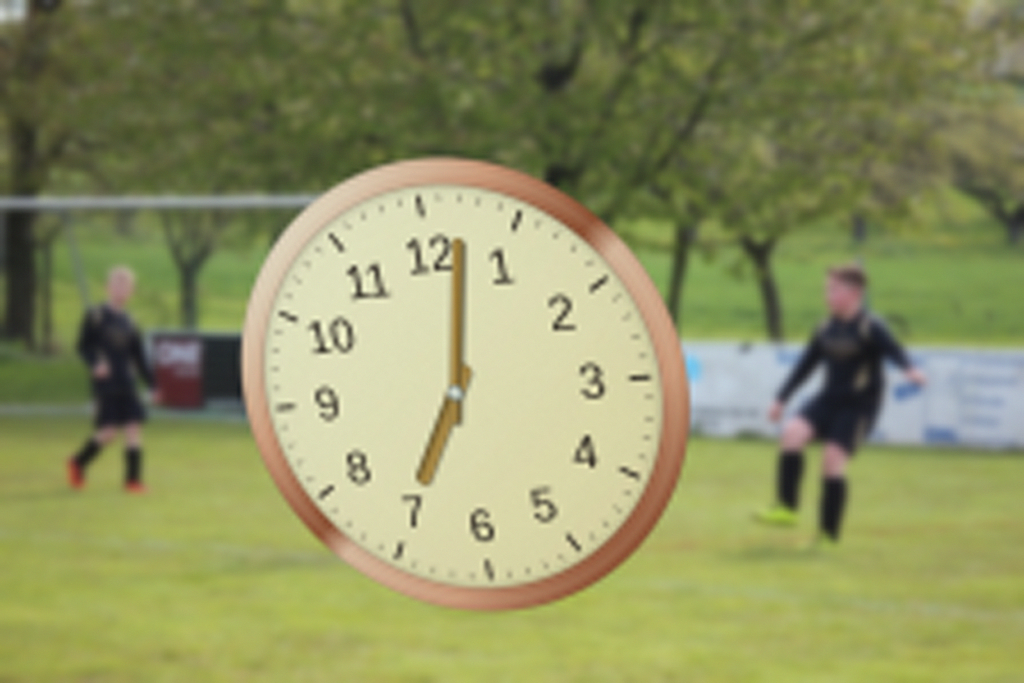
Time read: 7,02
